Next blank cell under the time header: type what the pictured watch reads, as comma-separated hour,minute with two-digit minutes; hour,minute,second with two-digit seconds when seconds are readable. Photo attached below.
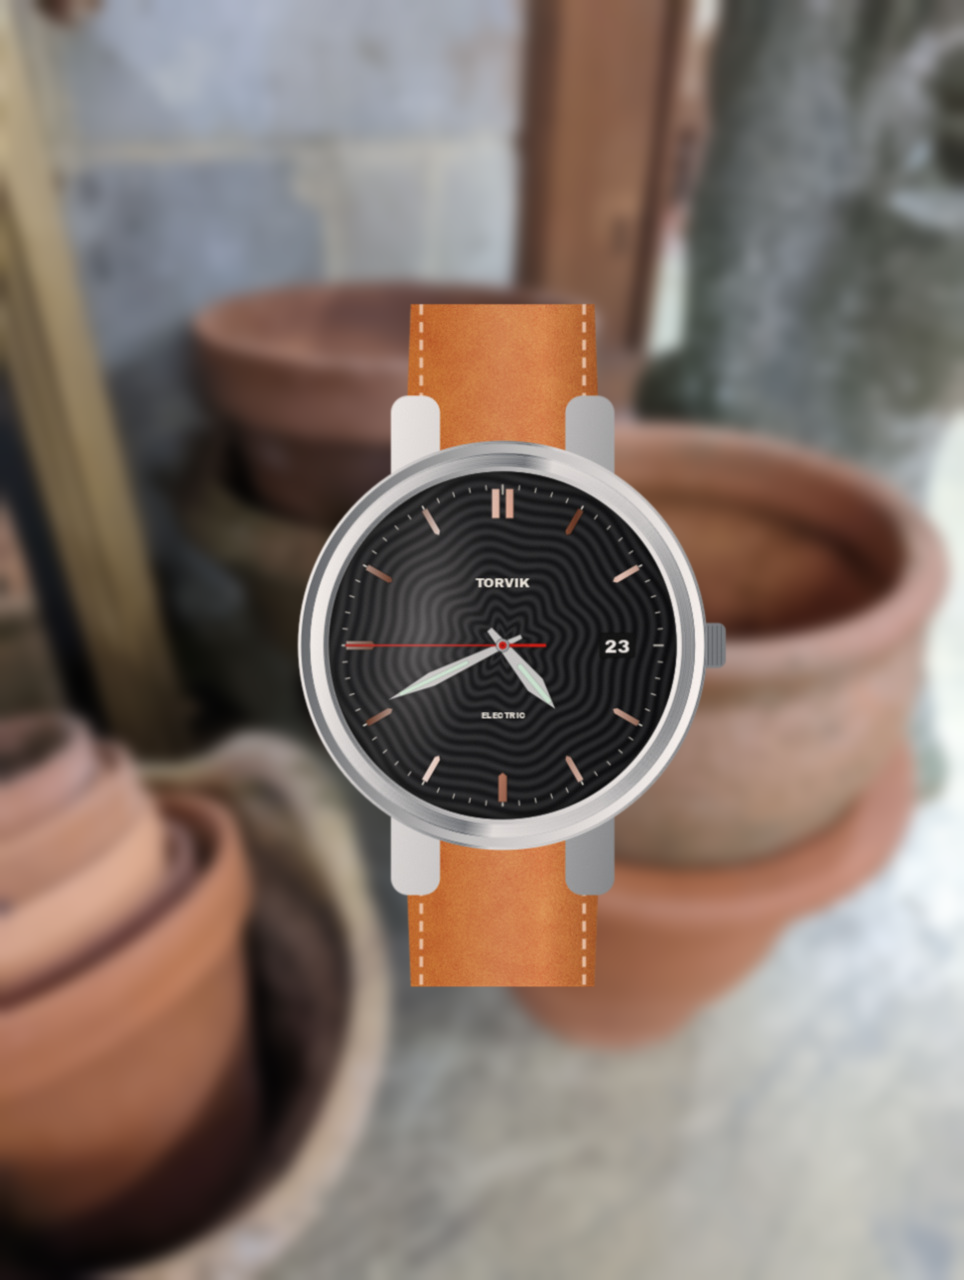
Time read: 4,40,45
